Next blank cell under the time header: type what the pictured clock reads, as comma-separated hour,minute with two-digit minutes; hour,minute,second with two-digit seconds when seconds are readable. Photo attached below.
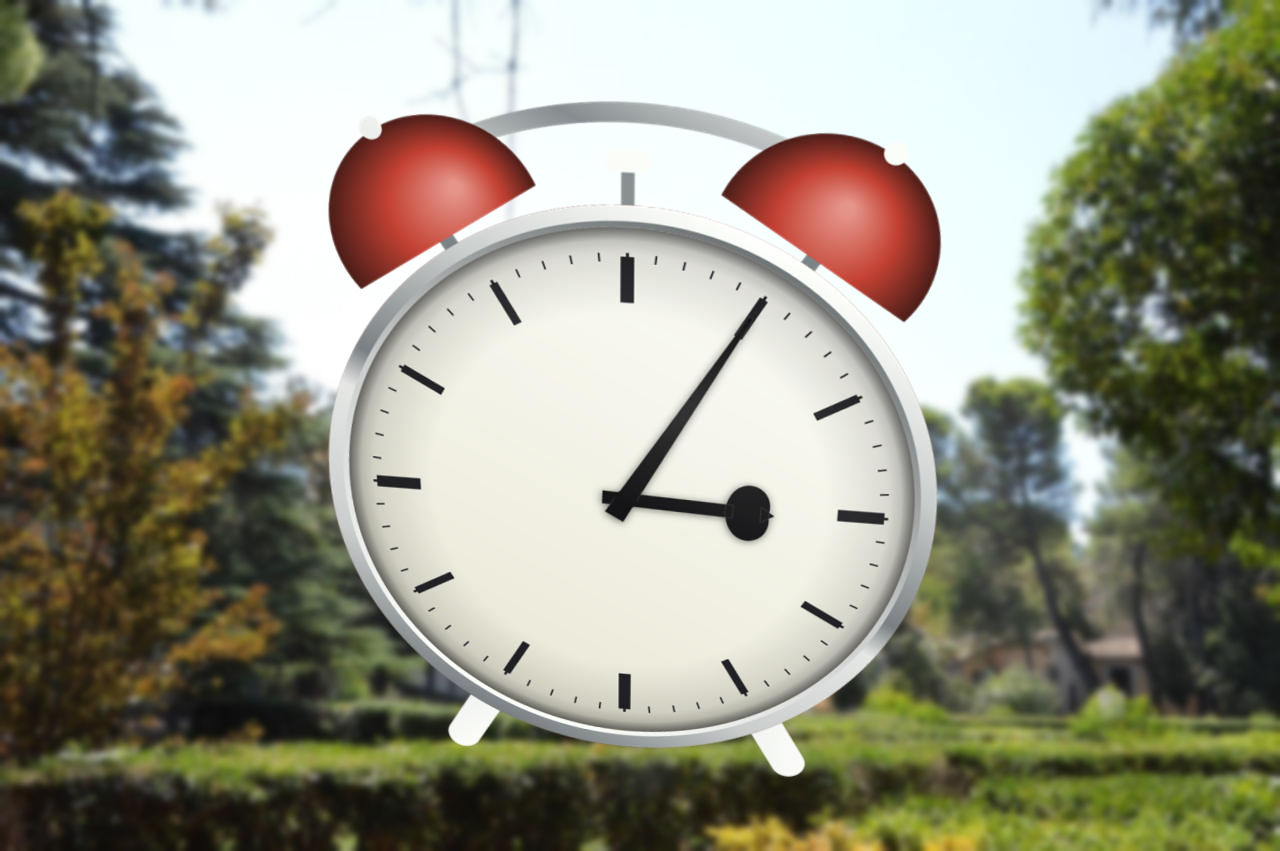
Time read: 3,05
